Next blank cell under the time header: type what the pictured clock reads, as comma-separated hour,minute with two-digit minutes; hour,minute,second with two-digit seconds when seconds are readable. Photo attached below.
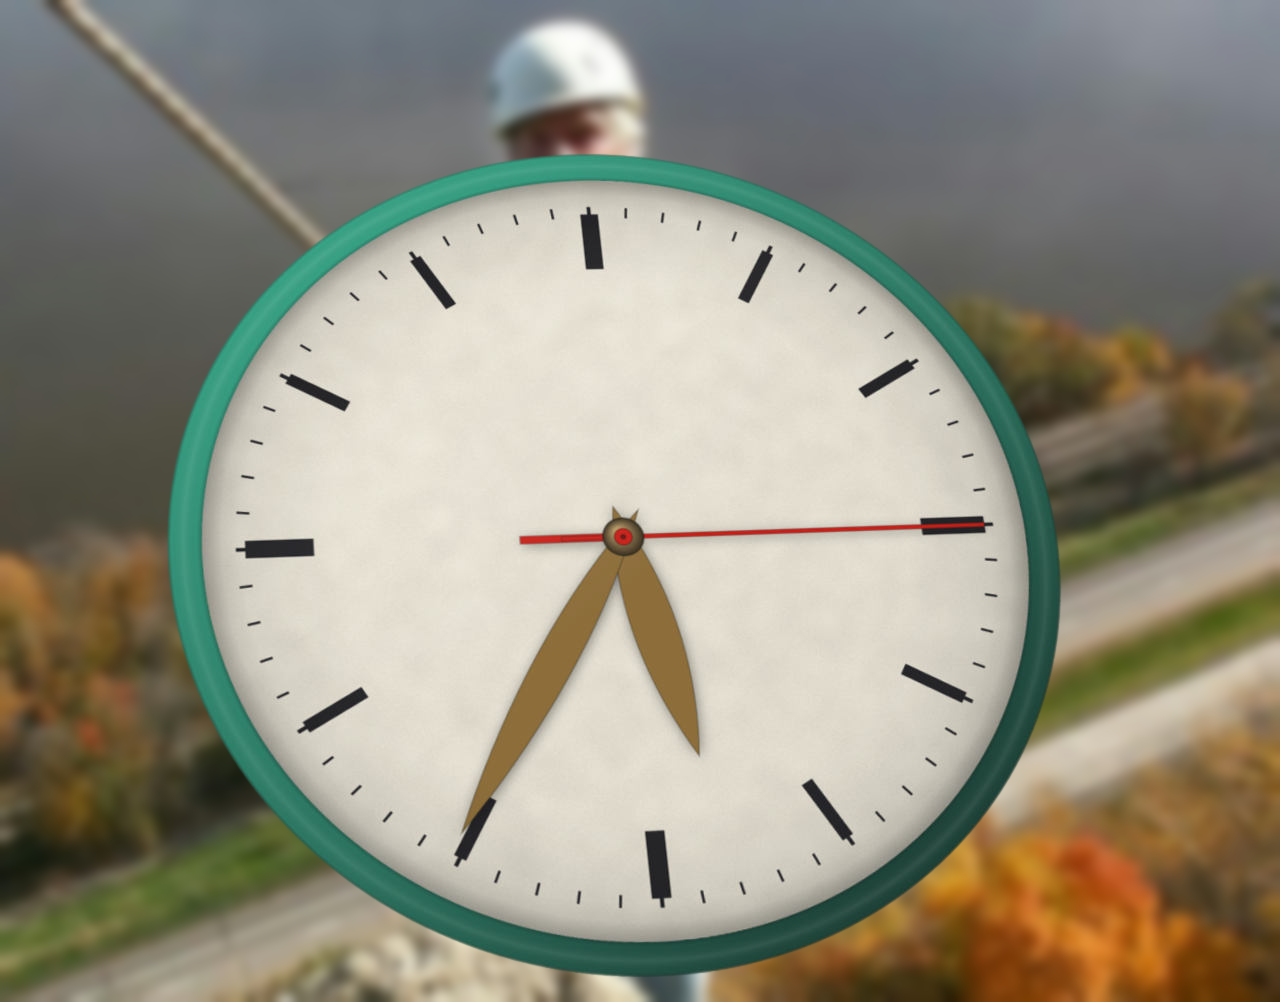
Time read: 5,35,15
